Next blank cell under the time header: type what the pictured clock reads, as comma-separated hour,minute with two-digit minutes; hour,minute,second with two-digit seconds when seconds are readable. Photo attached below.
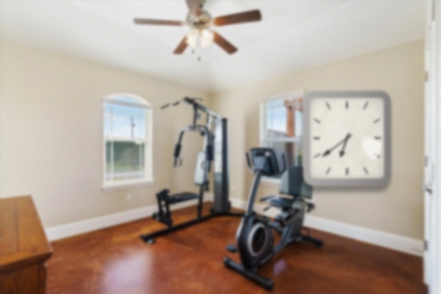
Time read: 6,39
